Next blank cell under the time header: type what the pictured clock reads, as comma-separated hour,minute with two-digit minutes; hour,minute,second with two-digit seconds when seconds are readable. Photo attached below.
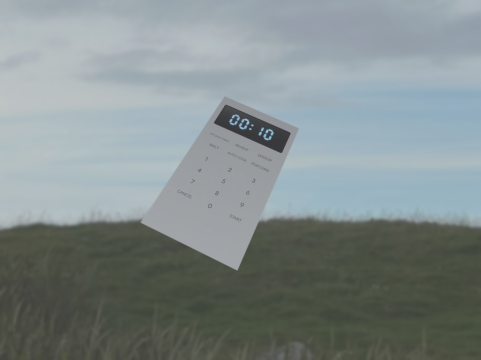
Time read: 0,10
